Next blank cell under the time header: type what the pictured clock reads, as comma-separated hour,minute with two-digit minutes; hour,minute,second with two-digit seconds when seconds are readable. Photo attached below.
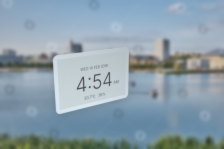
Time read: 4,54
